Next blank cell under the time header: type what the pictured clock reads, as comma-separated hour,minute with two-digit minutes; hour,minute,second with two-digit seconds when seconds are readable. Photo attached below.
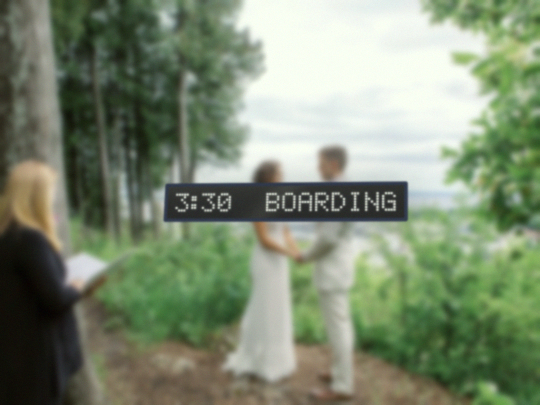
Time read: 3,30
